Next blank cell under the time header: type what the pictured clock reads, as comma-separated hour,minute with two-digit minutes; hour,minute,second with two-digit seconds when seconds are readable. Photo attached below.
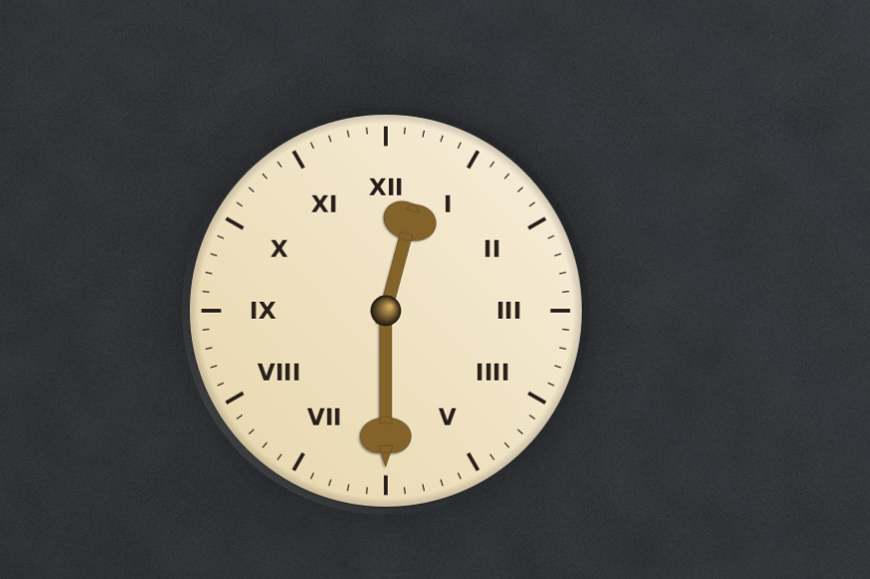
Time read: 12,30
